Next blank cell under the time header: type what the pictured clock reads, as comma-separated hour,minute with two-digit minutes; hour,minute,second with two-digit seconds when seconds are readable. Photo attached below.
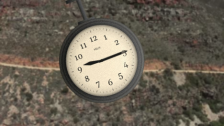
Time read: 9,15
